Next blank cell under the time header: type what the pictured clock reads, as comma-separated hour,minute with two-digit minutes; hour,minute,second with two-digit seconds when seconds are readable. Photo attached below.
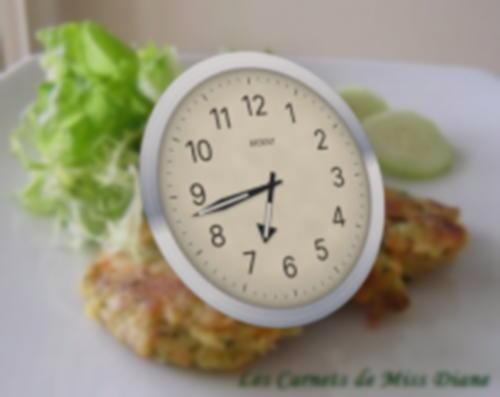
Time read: 6,43
